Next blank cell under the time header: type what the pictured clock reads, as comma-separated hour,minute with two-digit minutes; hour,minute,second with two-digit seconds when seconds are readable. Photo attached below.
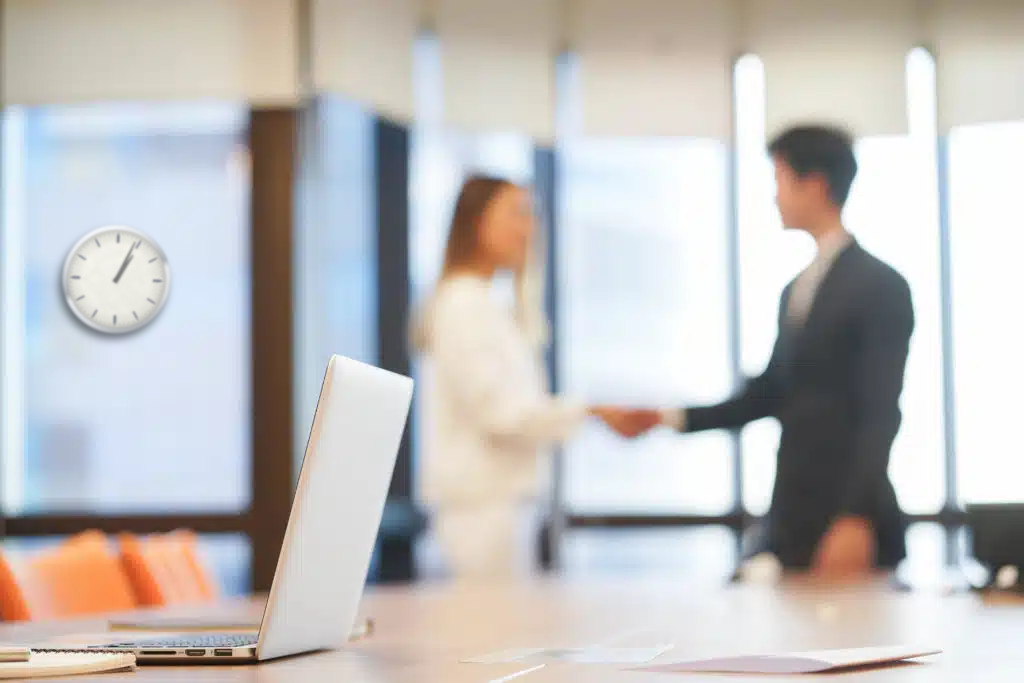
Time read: 1,04
